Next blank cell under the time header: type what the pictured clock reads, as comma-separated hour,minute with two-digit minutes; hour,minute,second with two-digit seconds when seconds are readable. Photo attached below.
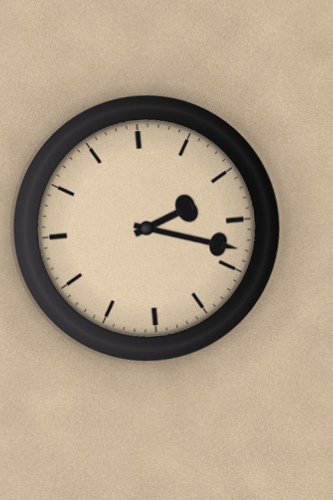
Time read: 2,18
